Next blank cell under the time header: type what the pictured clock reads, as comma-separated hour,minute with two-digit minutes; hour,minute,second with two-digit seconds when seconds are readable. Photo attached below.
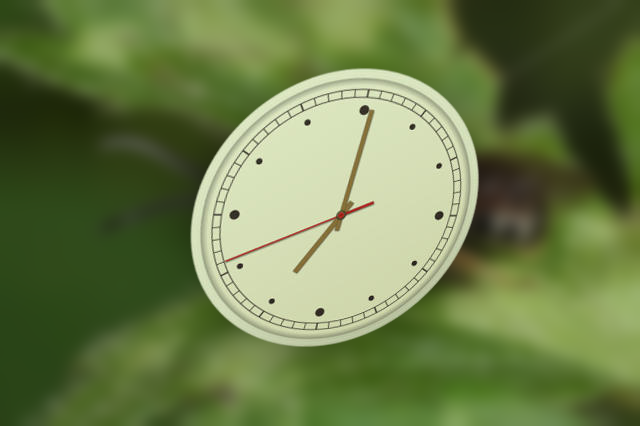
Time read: 7,00,41
